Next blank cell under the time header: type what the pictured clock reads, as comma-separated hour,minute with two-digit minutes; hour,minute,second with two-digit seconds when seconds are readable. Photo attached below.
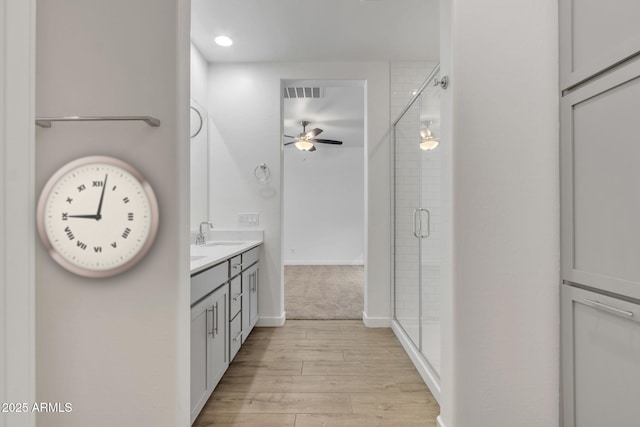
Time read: 9,02
